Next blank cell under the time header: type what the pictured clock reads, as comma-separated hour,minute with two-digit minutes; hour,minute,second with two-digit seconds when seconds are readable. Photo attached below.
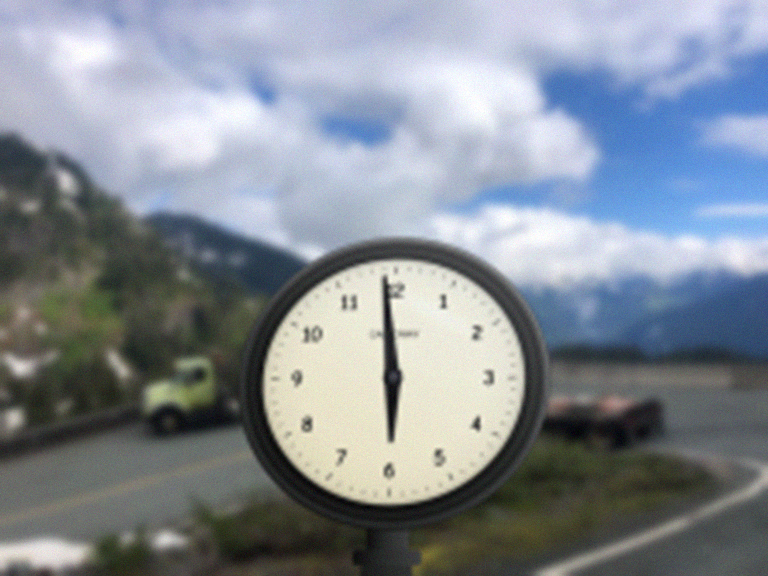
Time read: 5,59
